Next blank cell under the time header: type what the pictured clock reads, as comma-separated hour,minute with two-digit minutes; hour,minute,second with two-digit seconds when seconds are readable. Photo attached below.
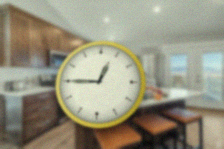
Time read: 12,45
